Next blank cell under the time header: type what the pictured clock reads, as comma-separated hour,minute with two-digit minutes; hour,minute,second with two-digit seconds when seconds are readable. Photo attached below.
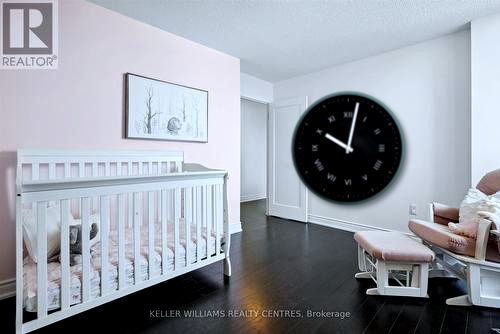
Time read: 10,02
